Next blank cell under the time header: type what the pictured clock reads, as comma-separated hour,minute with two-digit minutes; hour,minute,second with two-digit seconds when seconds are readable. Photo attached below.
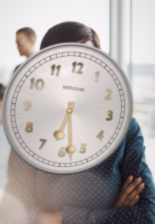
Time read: 6,28
